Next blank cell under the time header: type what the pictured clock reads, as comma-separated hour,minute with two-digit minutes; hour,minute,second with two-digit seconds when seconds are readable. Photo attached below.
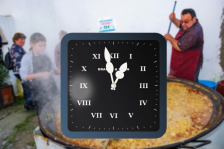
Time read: 12,58
